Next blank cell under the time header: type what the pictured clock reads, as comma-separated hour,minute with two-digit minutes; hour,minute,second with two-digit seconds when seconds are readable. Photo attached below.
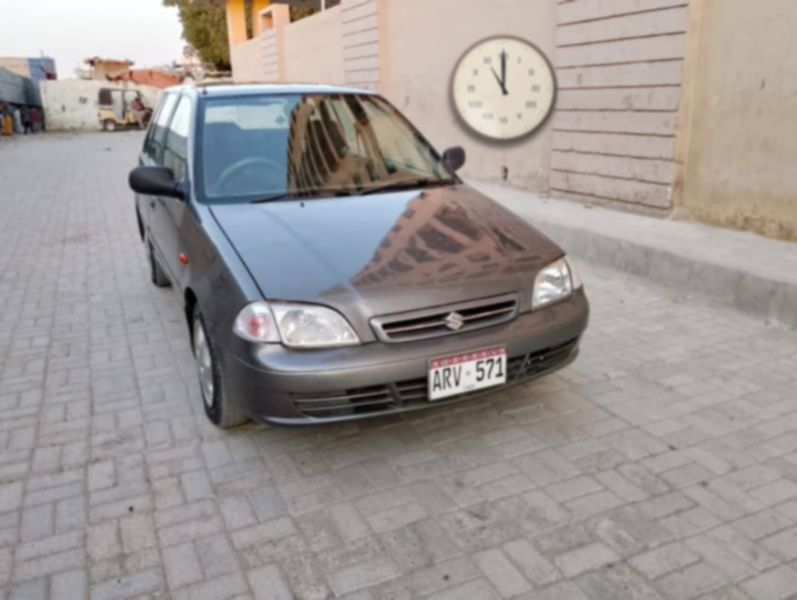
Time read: 11,00
